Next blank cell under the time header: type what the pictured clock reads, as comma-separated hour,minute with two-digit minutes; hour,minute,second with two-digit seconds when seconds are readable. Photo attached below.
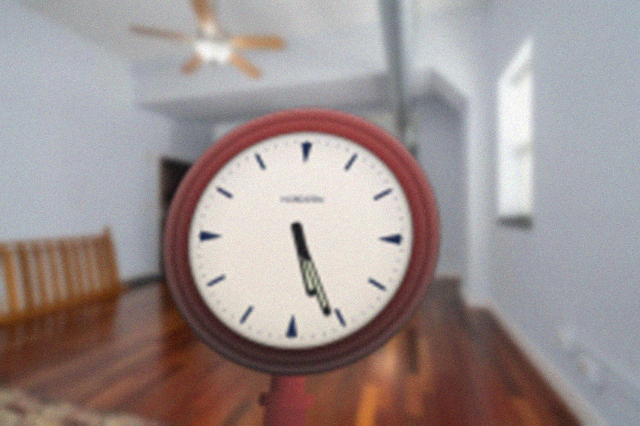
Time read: 5,26
